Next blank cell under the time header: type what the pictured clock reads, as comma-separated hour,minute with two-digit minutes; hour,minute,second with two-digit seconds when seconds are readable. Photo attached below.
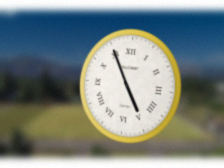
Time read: 4,55
